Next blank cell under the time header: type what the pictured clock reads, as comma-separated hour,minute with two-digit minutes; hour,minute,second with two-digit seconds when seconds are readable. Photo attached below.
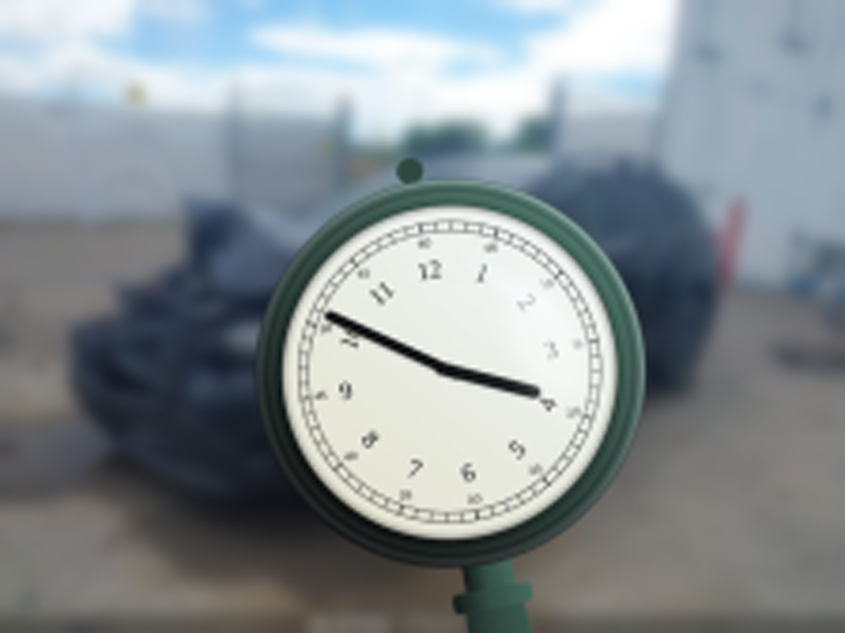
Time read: 3,51
